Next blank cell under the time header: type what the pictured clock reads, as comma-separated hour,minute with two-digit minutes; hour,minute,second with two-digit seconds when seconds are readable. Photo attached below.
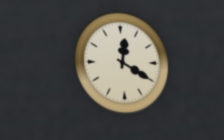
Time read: 12,20
